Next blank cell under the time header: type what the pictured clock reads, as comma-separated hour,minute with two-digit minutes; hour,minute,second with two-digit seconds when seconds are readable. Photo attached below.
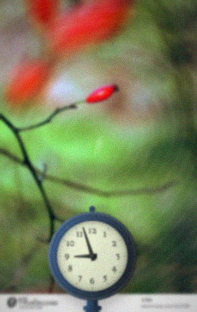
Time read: 8,57
